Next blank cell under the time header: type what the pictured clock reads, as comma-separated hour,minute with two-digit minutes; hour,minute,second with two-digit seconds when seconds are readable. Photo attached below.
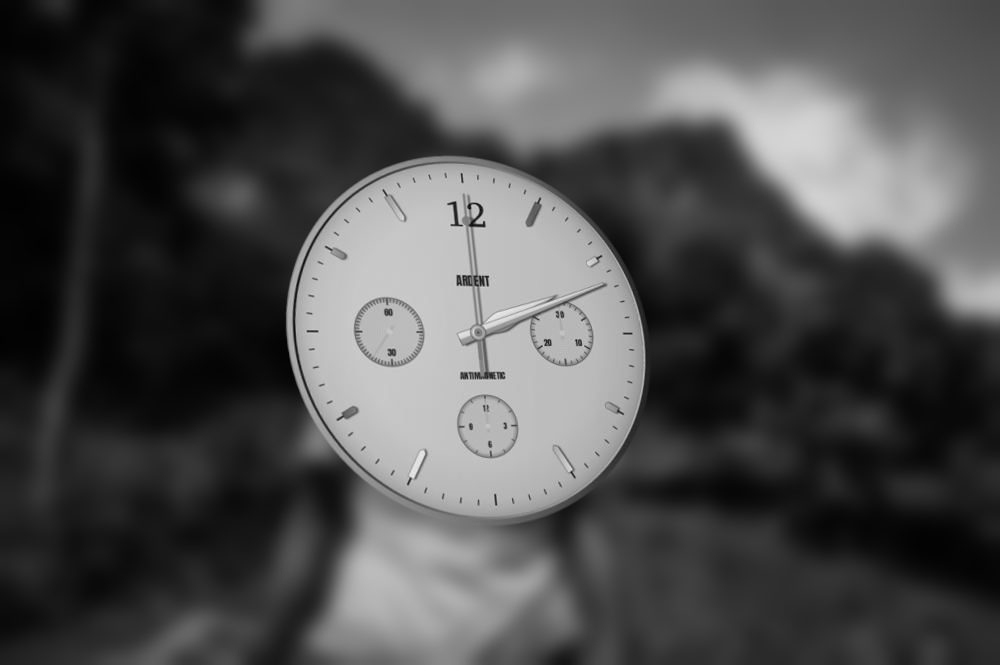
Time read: 2,11,36
